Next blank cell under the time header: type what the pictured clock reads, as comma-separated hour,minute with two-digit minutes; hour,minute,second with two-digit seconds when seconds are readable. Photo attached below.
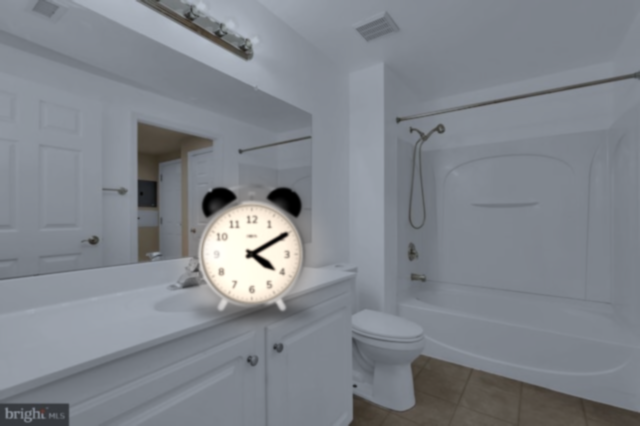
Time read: 4,10
